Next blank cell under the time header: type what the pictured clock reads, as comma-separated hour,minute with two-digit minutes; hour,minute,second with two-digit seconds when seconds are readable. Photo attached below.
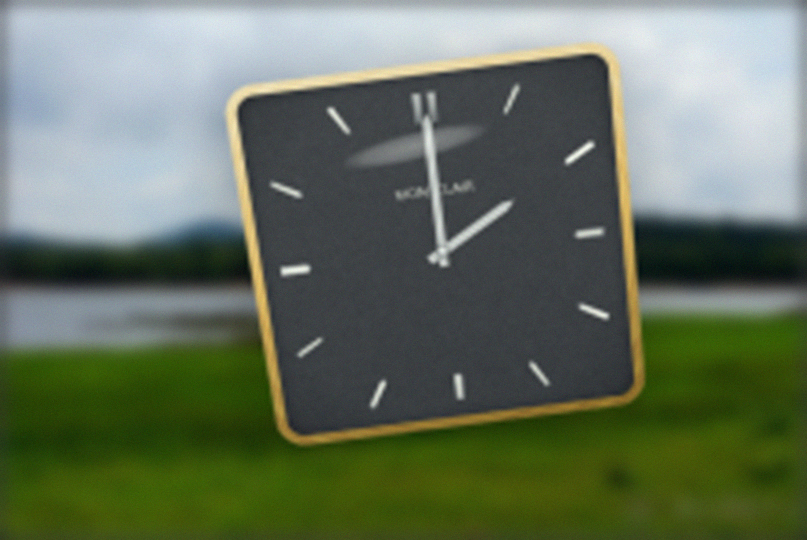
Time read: 2,00
